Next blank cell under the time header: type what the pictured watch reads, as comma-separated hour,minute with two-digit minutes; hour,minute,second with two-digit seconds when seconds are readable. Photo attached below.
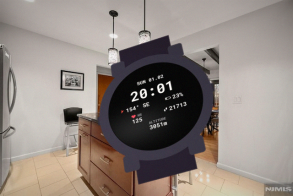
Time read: 20,01
